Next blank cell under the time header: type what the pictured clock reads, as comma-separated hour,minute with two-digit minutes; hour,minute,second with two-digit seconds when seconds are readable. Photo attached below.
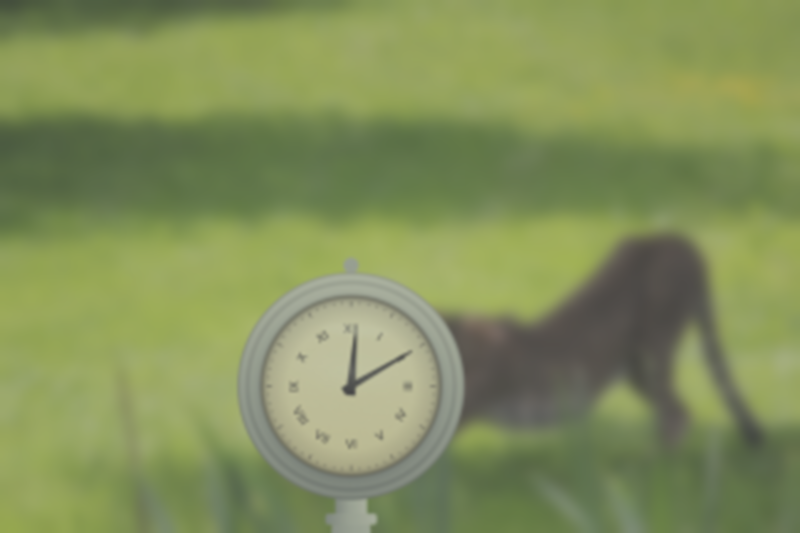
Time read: 12,10
